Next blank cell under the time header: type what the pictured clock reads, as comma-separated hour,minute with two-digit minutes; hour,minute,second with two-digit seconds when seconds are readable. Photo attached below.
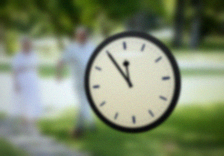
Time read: 11,55
